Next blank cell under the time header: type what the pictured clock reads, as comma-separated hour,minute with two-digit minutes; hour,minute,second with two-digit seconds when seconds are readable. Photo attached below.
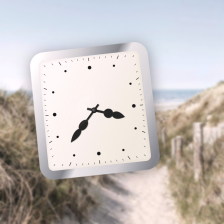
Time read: 3,37
